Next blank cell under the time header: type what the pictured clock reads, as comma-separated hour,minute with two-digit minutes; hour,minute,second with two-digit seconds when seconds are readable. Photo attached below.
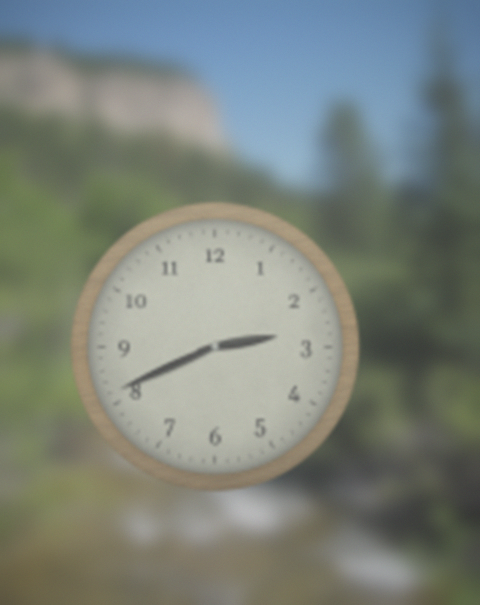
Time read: 2,41
